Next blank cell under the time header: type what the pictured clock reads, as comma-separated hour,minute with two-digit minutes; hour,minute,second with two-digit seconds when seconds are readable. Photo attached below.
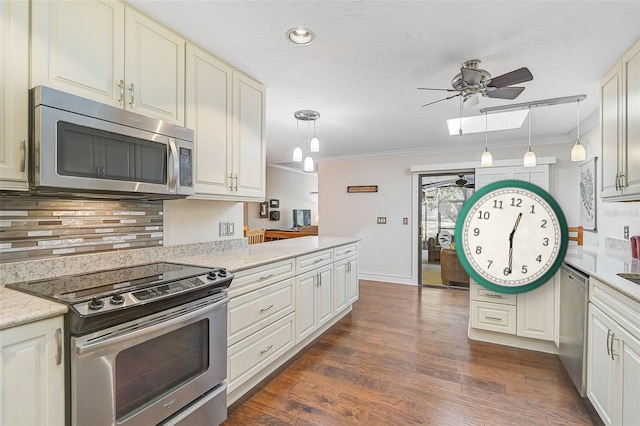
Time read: 12,29
